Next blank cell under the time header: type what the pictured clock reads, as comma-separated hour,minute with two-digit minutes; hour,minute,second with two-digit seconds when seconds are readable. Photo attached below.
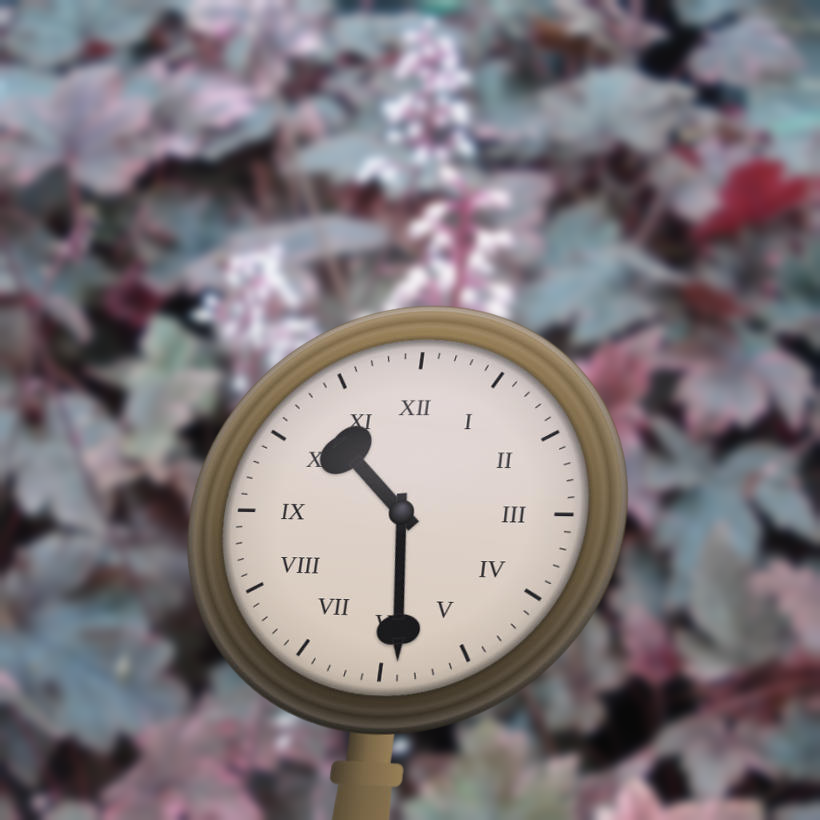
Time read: 10,29
